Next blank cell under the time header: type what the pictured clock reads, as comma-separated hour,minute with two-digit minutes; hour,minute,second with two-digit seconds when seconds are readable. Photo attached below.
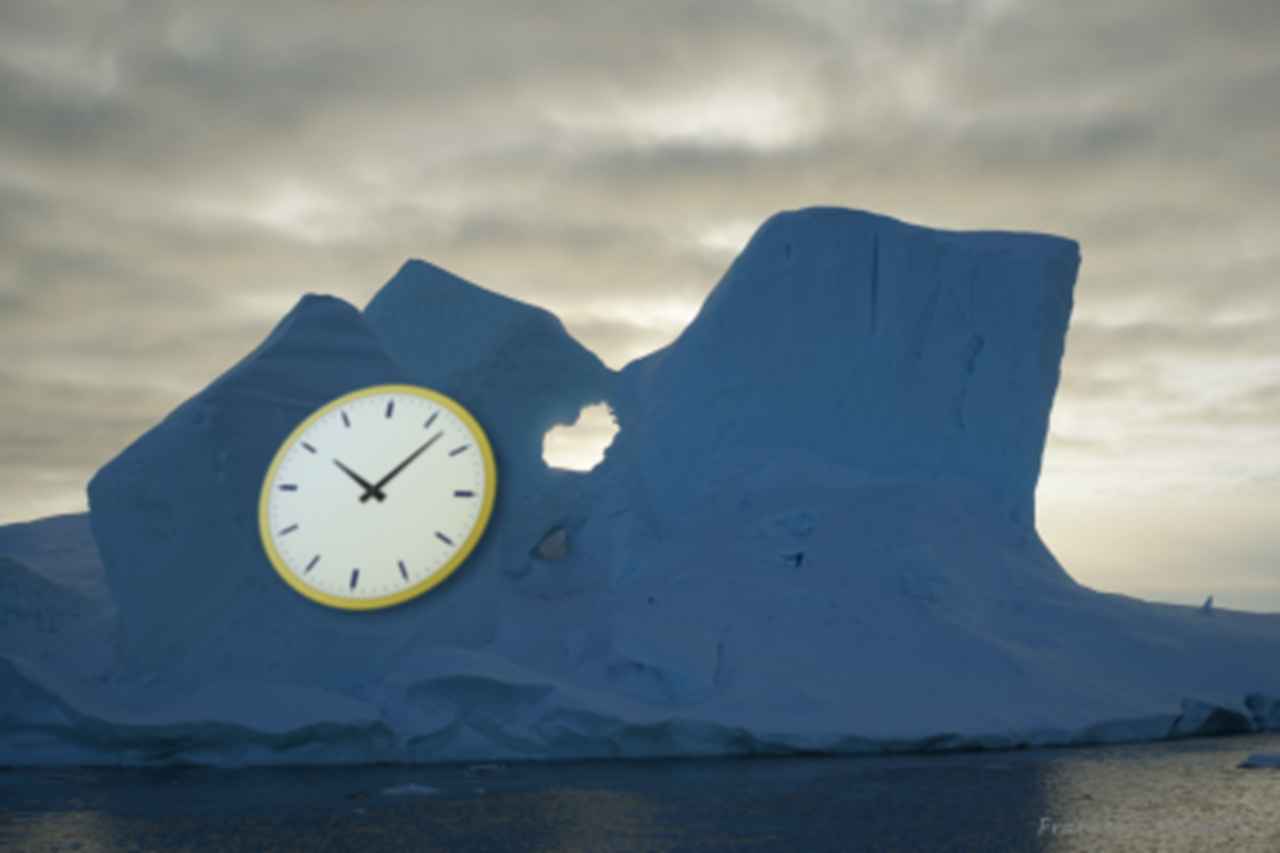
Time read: 10,07
